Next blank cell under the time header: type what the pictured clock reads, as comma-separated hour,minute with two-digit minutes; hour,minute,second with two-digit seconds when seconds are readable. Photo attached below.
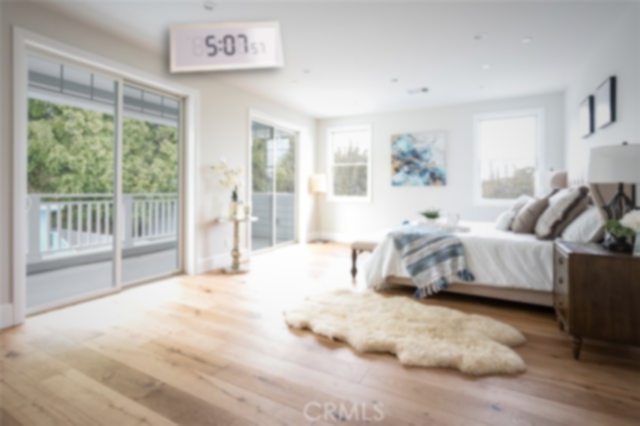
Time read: 5,07
